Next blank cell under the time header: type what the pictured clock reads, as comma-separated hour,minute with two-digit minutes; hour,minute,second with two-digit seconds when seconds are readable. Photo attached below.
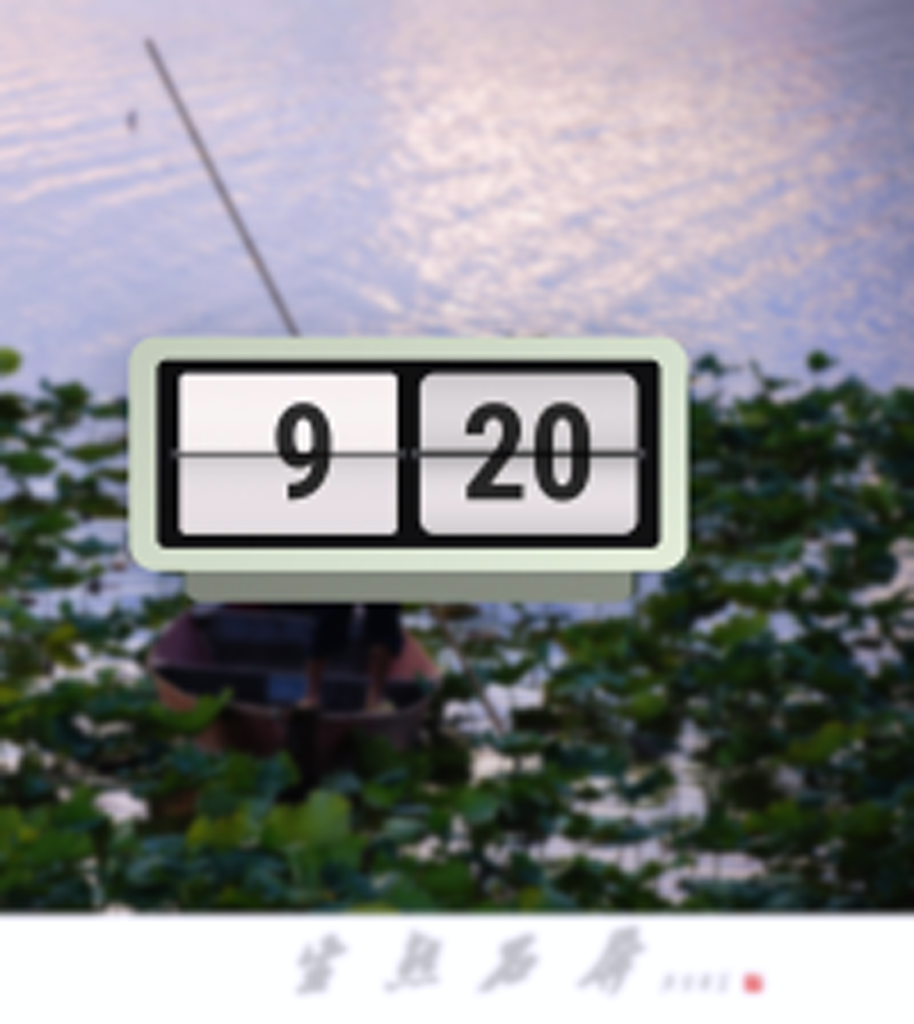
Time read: 9,20
